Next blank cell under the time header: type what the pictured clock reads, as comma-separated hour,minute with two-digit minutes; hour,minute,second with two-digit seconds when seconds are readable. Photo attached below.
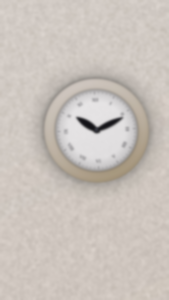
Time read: 10,11
